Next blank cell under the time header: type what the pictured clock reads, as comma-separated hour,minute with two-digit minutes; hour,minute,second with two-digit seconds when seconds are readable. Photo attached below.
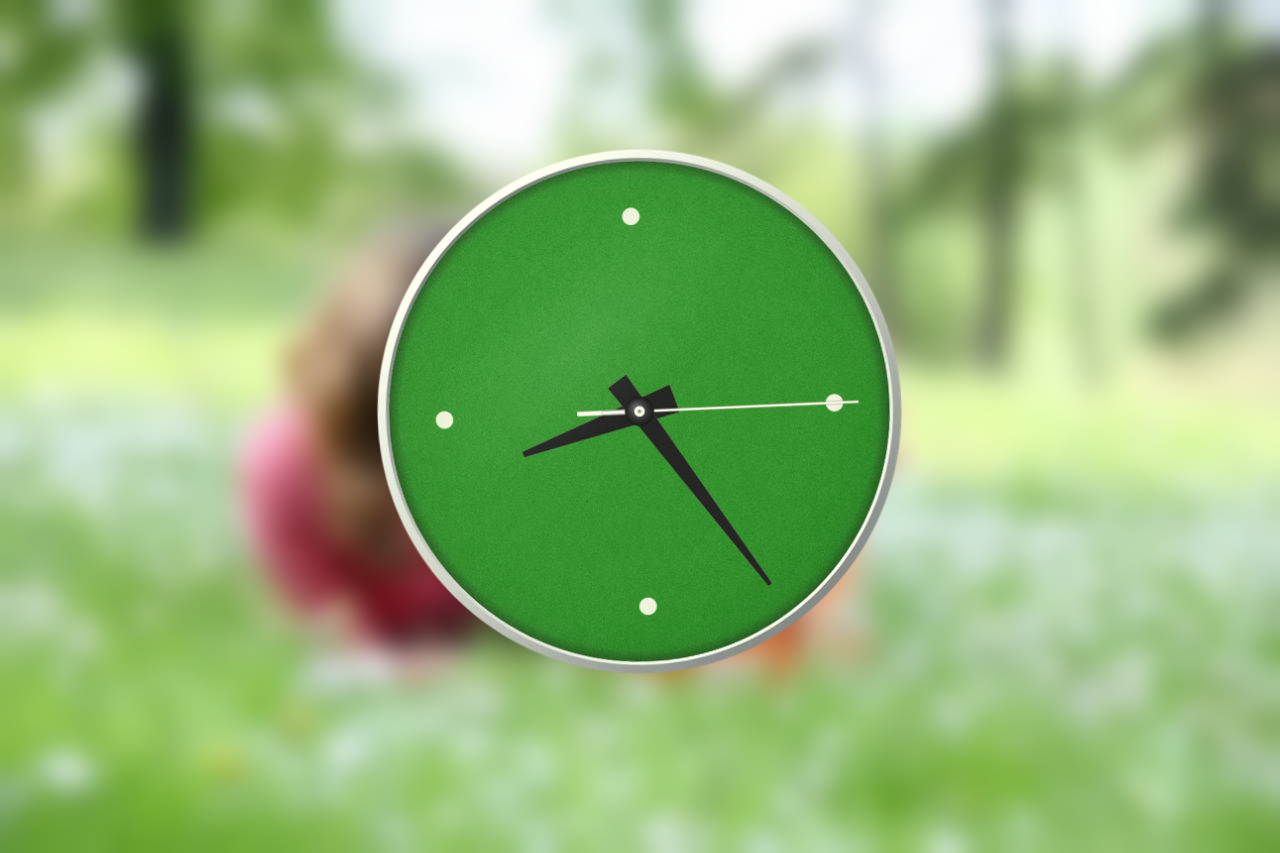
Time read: 8,24,15
